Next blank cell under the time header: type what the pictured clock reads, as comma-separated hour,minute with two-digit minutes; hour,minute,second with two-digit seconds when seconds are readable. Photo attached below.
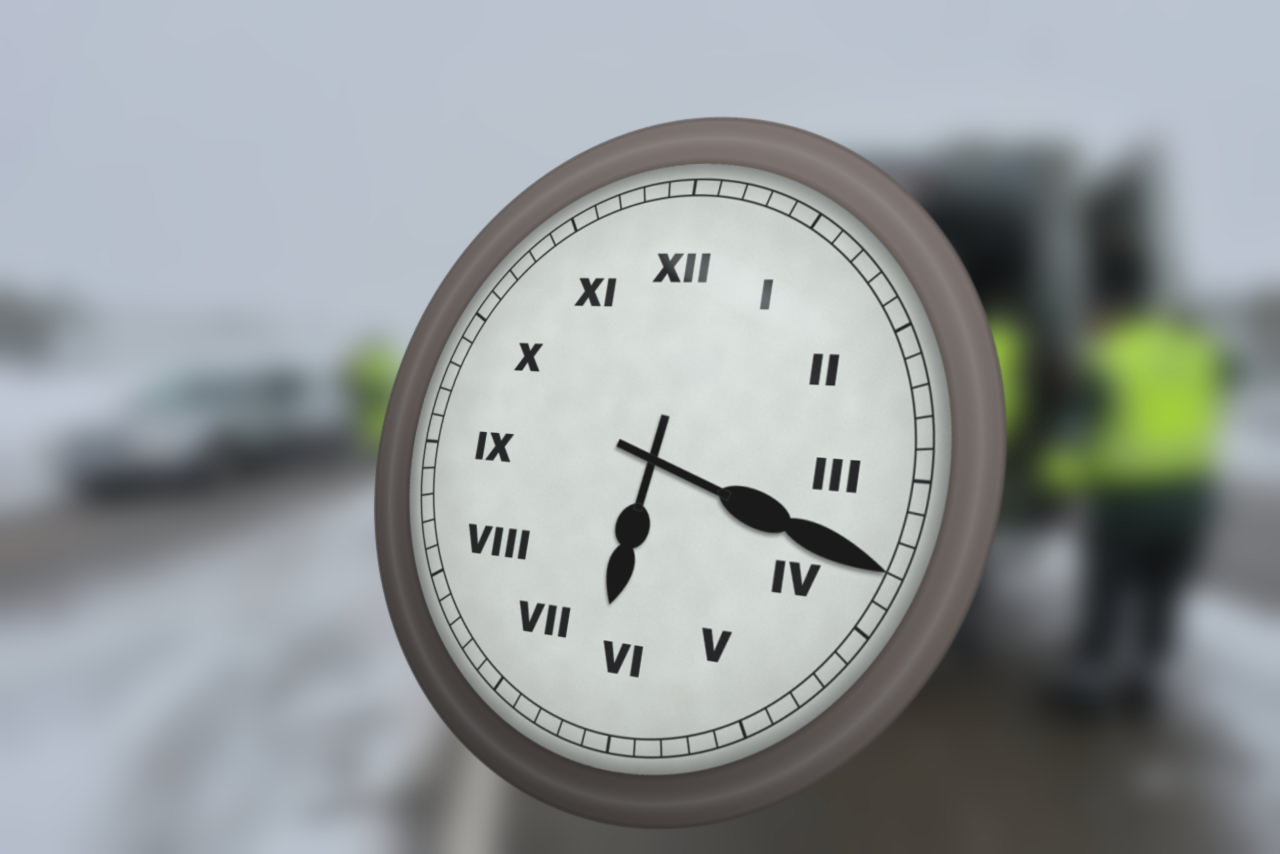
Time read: 6,18
